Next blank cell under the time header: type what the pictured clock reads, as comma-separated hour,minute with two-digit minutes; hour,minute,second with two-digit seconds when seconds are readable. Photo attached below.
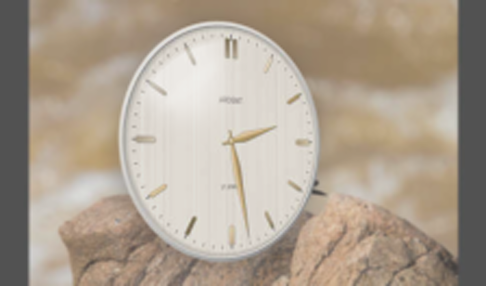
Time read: 2,28
